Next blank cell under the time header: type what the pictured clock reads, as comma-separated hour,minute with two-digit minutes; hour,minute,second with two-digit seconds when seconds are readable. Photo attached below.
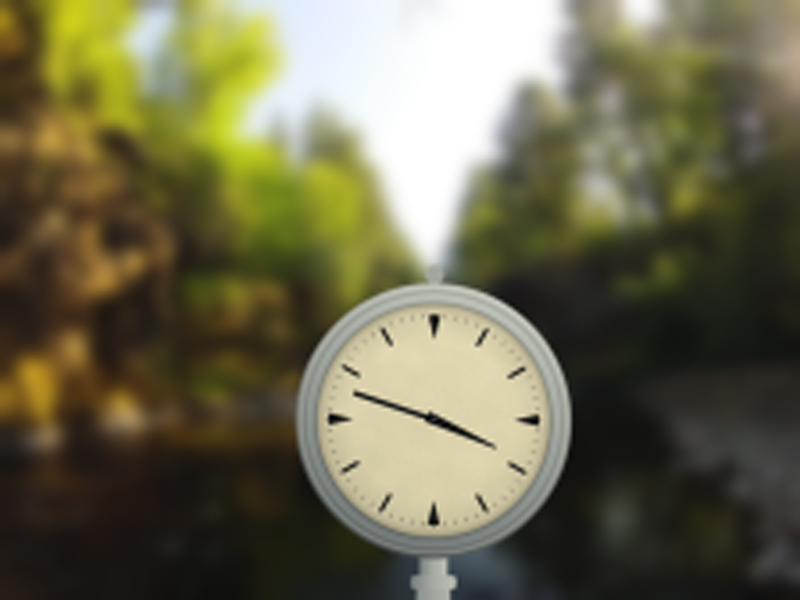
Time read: 3,48
